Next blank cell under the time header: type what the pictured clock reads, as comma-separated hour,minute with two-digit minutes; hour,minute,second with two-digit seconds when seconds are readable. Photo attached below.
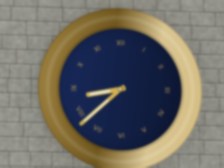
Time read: 8,38
